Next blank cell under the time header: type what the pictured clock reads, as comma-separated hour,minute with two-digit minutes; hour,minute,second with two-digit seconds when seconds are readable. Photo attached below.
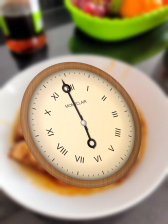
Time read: 5,59
